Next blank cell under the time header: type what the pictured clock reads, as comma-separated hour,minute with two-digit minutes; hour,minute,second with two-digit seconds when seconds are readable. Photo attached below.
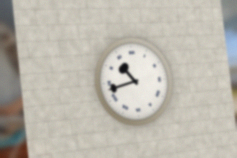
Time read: 10,43
